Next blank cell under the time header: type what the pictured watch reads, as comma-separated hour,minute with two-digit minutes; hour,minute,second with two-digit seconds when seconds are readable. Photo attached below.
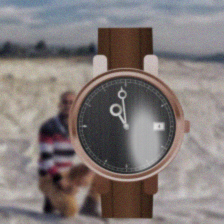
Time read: 10,59
